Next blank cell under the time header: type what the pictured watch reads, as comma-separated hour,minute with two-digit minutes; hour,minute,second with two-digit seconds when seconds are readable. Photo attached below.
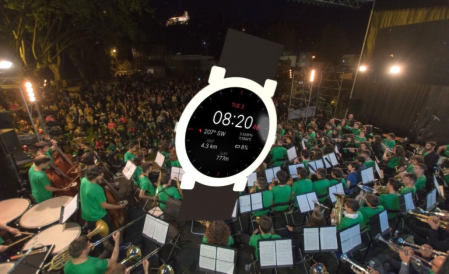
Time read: 8,20
